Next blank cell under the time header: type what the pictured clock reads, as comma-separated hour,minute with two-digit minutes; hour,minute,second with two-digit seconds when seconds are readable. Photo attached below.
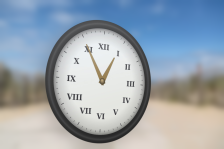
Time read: 12,55
